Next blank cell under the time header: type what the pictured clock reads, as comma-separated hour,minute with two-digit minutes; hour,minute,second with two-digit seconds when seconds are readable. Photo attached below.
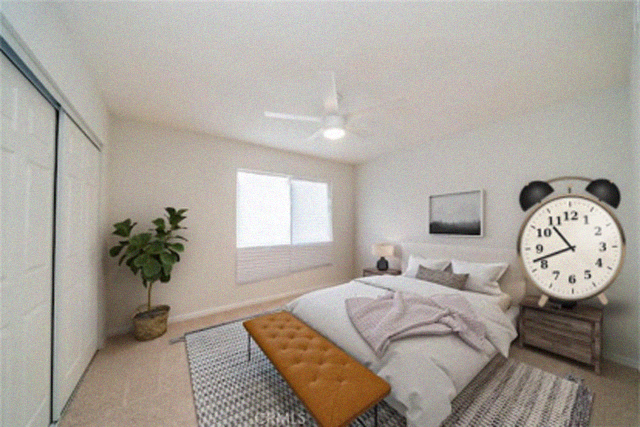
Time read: 10,42
